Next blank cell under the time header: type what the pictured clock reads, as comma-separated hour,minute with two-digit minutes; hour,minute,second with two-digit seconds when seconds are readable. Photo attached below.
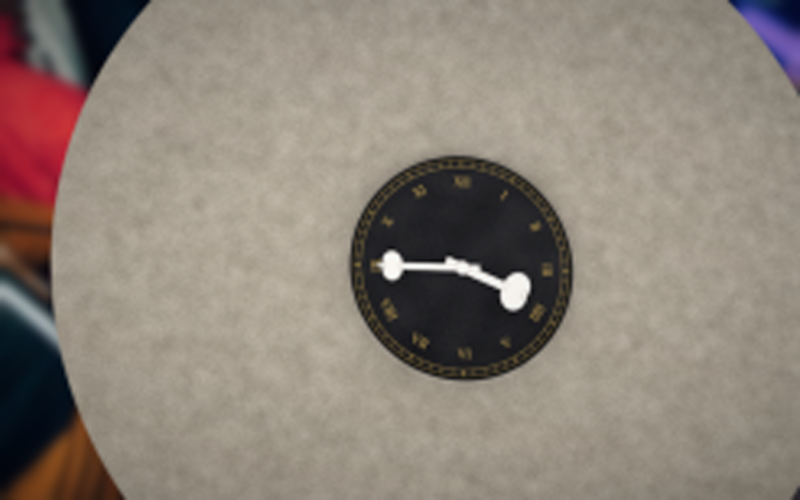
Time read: 3,45
